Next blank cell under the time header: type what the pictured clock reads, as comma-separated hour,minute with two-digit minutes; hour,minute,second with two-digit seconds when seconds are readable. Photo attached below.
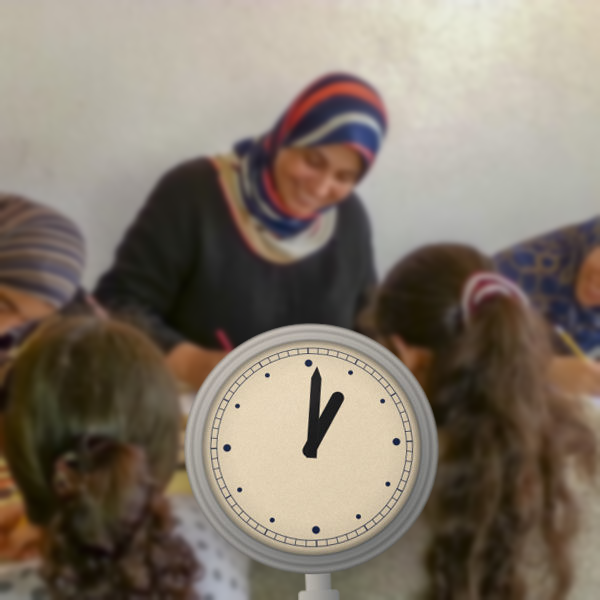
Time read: 1,01
